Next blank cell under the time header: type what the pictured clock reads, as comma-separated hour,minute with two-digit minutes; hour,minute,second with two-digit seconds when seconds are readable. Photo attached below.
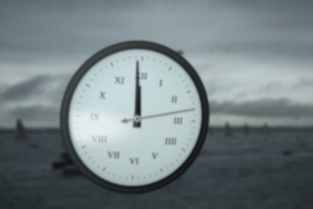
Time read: 11,59,13
